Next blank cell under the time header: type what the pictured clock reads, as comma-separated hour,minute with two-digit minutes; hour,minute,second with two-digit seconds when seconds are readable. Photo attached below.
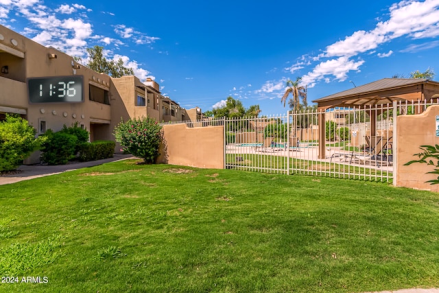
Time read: 11,36
